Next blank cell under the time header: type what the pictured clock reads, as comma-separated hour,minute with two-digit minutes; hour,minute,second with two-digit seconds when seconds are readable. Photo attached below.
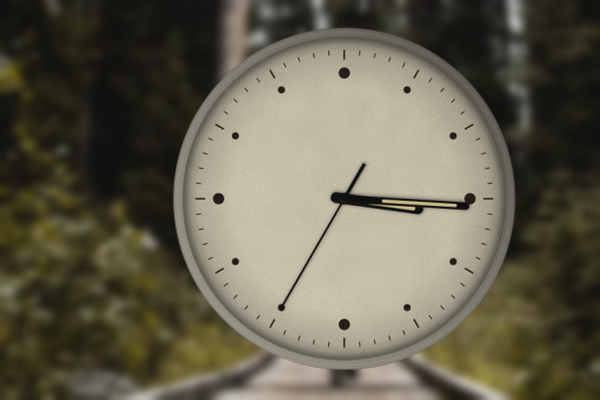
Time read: 3,15,35
